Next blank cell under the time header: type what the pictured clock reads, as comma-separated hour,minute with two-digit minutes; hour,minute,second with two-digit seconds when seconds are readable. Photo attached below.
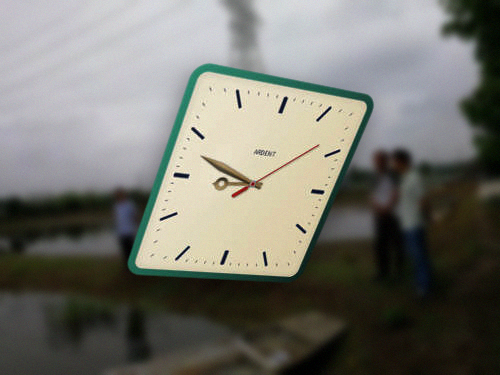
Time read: 8,48,08
